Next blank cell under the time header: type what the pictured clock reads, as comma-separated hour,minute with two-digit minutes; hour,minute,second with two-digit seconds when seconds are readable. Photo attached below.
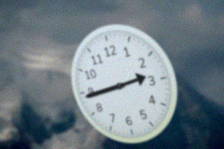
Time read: 2,44
